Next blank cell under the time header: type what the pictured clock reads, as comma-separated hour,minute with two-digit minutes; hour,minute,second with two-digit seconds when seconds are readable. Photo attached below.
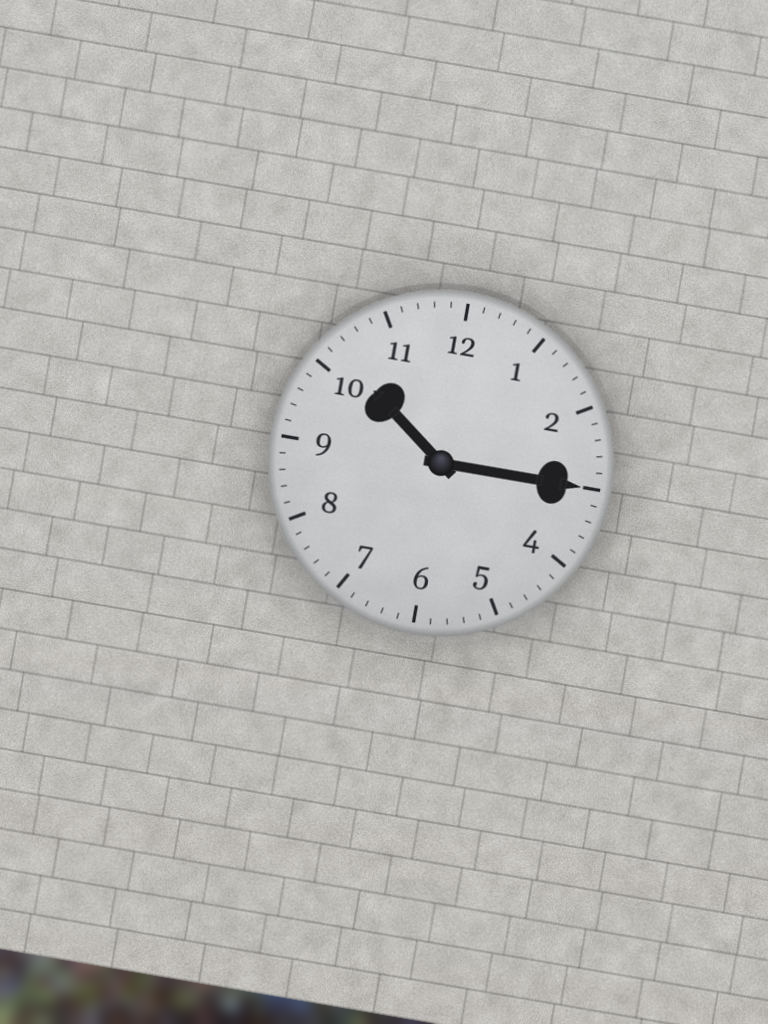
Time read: 10,15
